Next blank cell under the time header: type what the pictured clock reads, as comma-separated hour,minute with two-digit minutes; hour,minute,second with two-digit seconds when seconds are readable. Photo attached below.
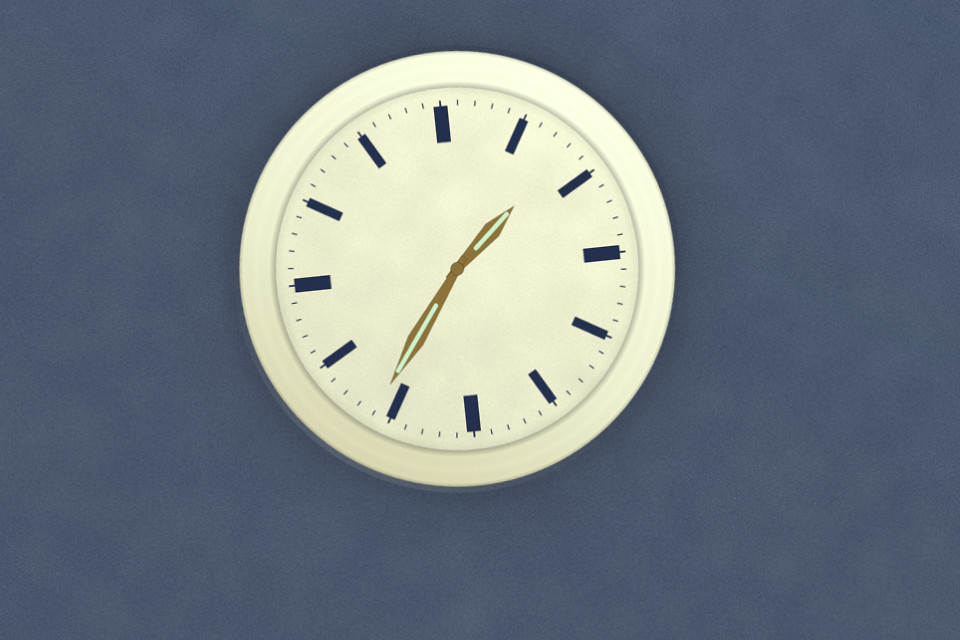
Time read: 1,36
